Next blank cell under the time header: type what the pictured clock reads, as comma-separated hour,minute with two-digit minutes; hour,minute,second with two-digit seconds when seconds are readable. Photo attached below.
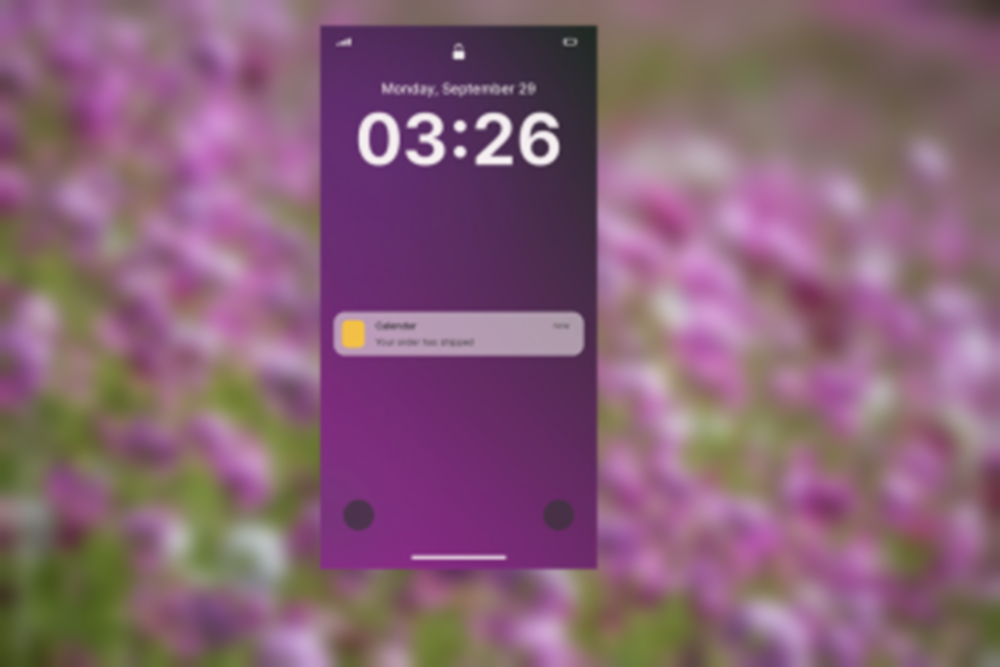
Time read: 3,26
